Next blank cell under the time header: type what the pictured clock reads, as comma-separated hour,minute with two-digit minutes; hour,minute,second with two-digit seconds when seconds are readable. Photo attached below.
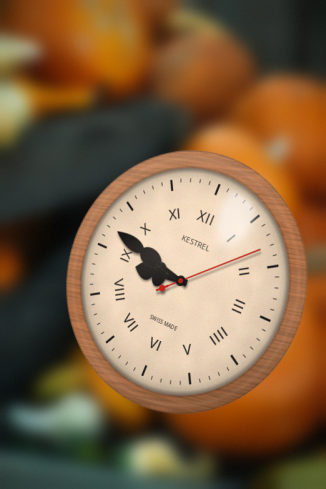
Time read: 8,47,08
